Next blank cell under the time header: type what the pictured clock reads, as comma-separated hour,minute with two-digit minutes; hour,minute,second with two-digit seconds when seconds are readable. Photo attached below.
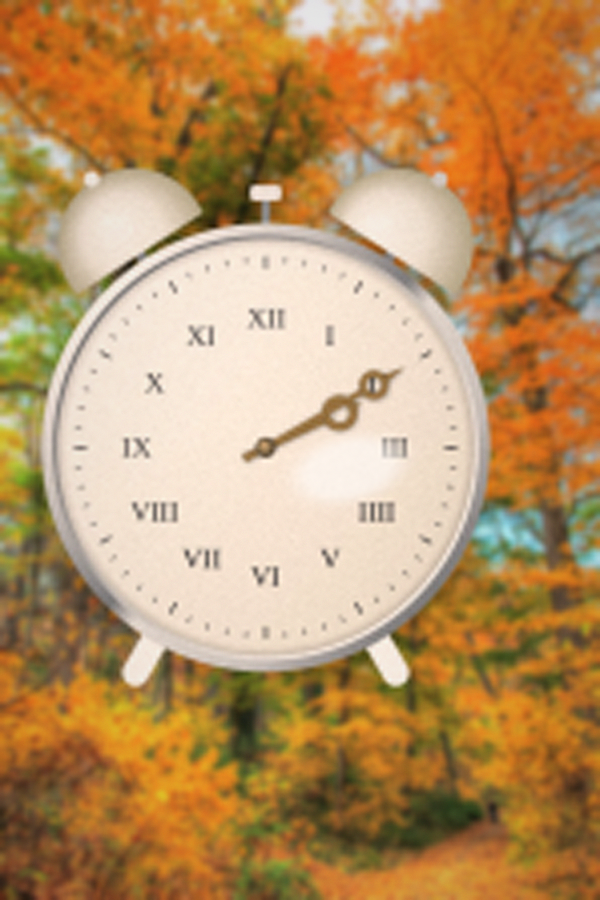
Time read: 2,10
